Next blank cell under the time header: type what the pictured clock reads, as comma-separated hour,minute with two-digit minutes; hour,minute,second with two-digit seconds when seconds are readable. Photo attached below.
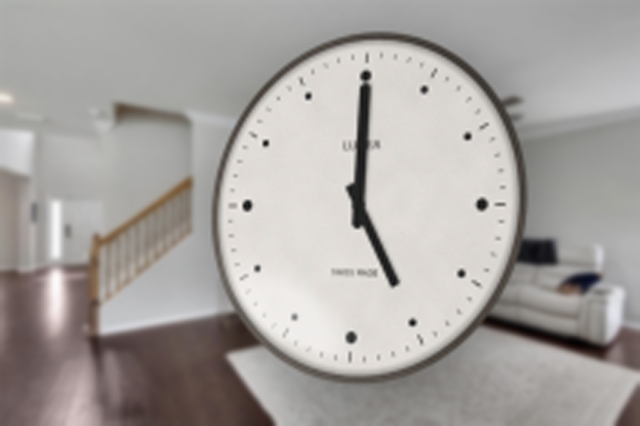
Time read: 5,00
